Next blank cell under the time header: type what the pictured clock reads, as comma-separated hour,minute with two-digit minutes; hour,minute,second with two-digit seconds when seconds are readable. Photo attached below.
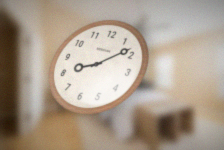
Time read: 8,08
